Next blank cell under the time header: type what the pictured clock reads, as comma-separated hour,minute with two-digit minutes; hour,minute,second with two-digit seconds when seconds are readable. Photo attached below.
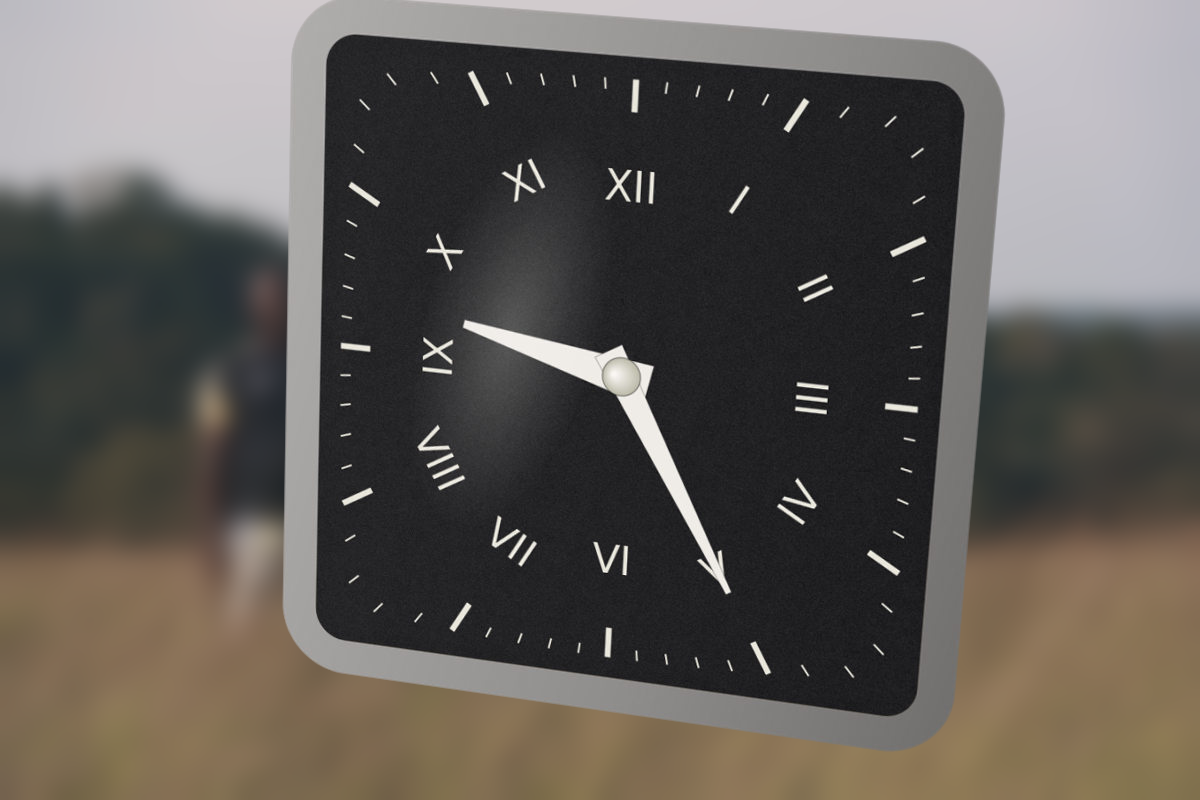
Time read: 9,25
